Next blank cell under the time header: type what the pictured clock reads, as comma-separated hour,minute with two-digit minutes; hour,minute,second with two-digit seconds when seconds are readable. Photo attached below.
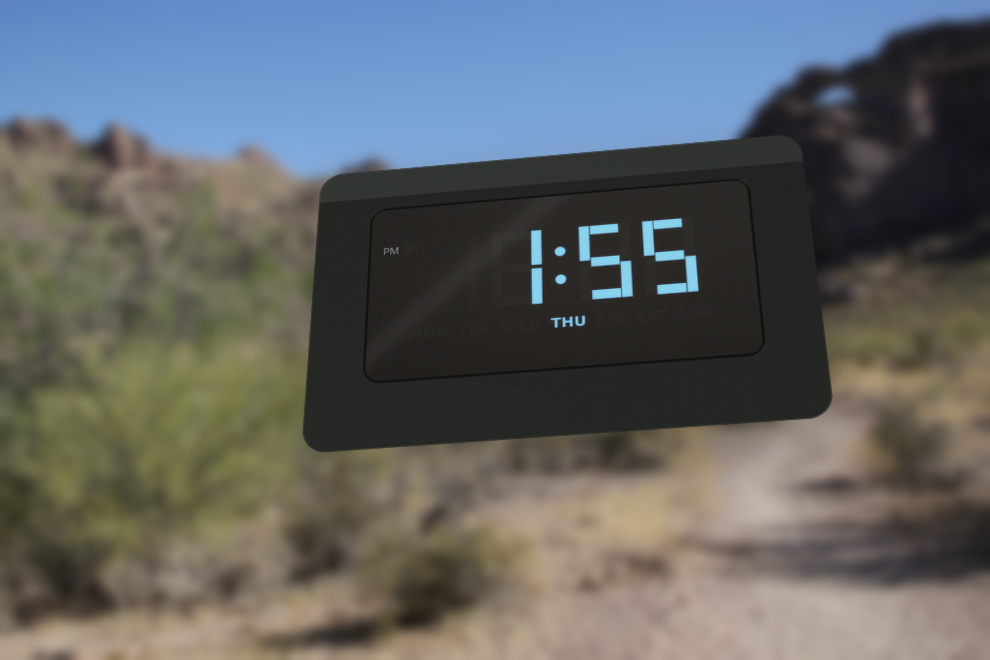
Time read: 1,55
